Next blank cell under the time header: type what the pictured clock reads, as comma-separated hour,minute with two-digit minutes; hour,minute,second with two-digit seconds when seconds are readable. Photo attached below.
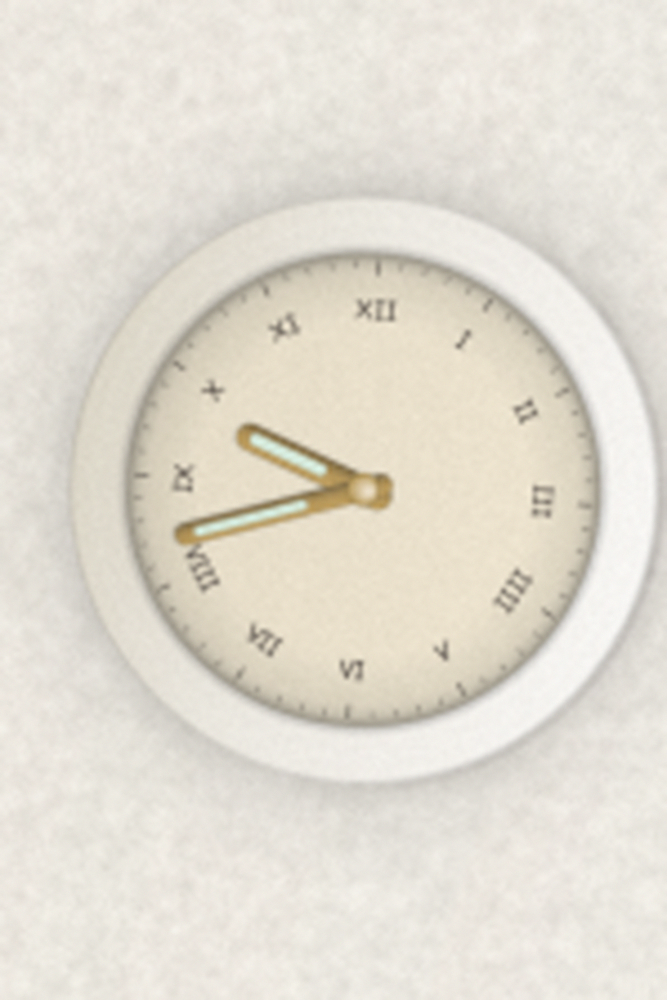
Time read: 9,42
